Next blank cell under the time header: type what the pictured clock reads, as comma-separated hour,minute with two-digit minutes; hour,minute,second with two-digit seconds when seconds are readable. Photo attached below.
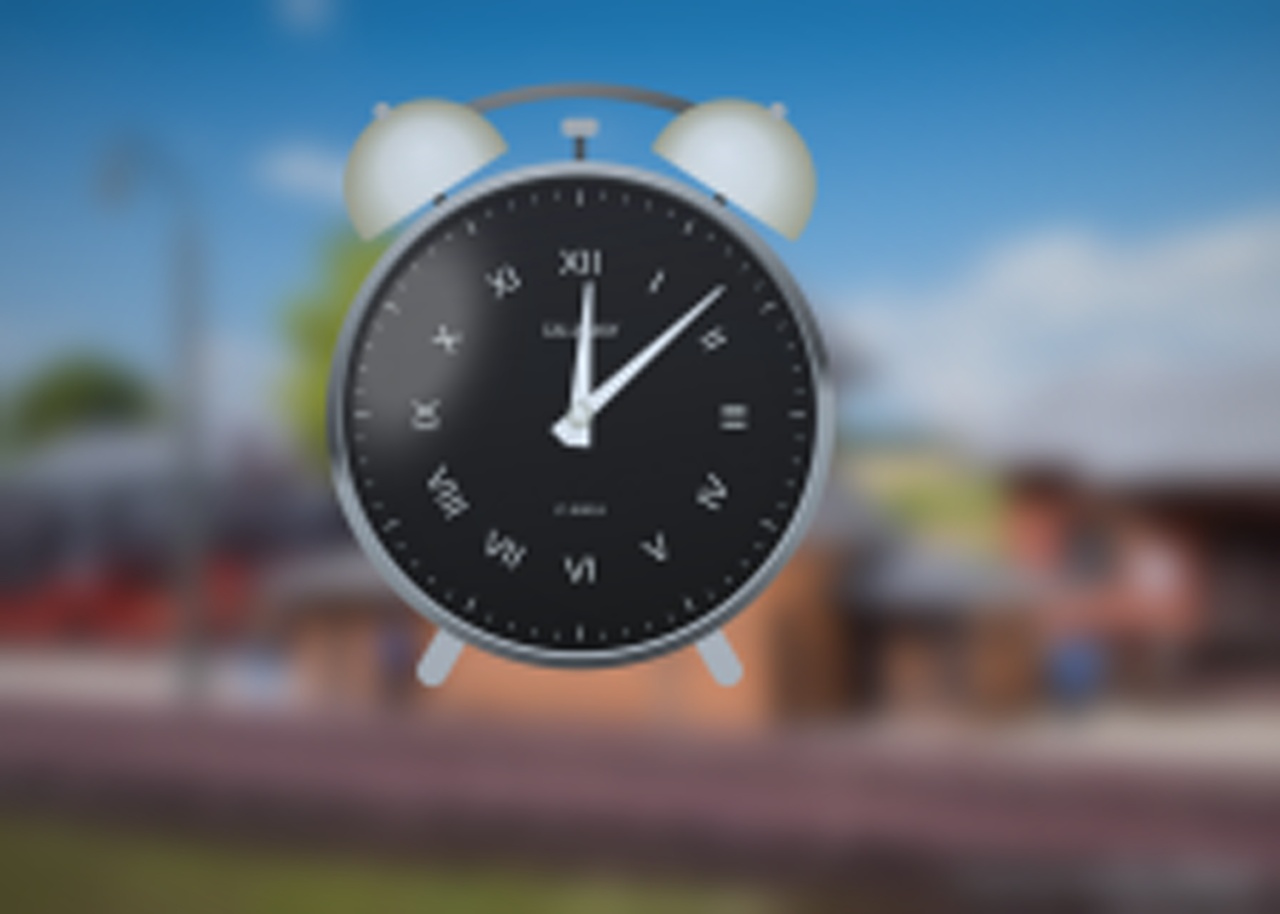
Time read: 12,08
